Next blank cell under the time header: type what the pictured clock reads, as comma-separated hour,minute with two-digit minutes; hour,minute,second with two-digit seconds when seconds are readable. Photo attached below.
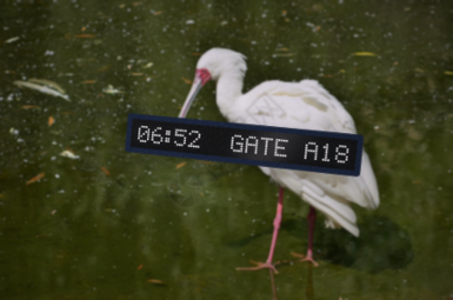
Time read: 6,52
